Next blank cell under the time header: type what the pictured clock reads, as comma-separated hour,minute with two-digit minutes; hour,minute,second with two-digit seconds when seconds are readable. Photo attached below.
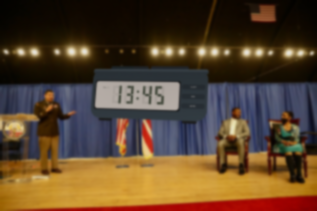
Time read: 13,45
